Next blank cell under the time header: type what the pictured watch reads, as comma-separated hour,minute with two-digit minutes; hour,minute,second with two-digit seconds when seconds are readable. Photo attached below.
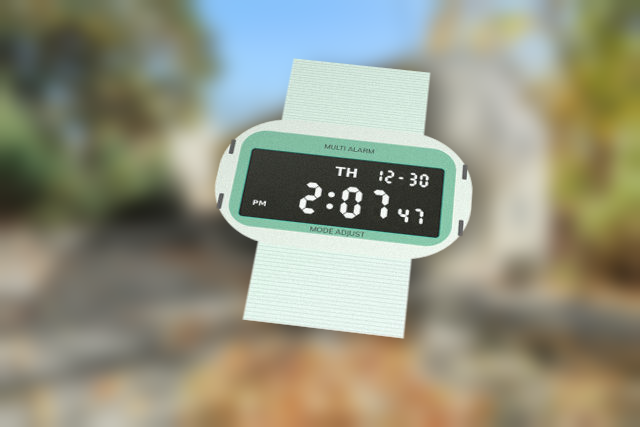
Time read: 2,07,47
